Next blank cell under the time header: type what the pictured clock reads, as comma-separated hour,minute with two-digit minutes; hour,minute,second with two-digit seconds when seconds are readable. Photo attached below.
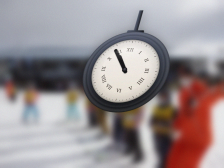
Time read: 10,54
